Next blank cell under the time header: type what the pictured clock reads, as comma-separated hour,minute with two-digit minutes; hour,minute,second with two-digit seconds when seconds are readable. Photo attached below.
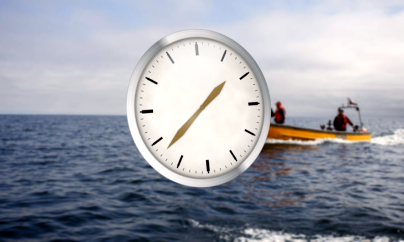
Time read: 1,38
